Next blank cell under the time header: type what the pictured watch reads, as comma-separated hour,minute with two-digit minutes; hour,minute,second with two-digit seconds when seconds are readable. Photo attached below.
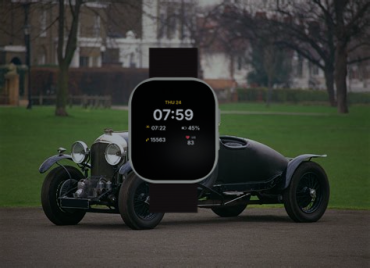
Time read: 7,59
